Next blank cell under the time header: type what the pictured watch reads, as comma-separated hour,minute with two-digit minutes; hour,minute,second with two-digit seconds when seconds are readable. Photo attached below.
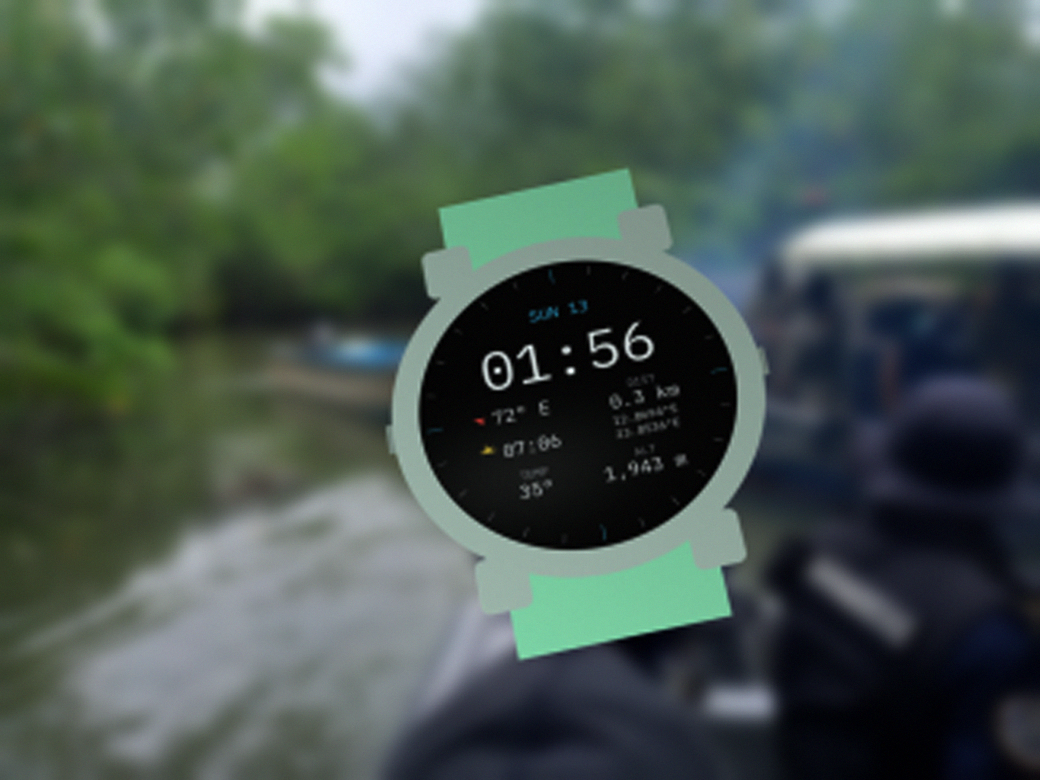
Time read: 1,56
